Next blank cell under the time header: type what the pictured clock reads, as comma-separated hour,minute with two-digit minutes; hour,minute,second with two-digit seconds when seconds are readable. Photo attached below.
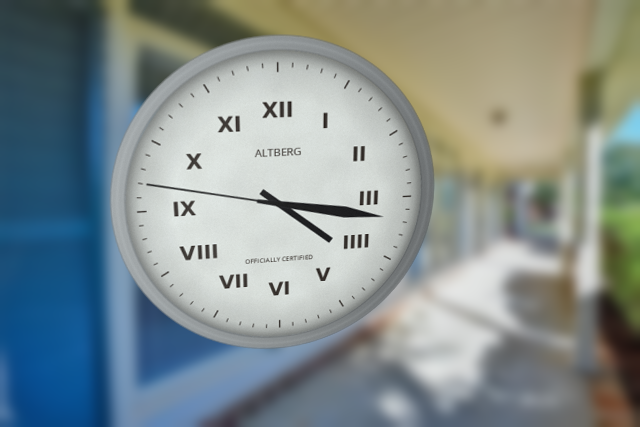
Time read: 4,16,47
